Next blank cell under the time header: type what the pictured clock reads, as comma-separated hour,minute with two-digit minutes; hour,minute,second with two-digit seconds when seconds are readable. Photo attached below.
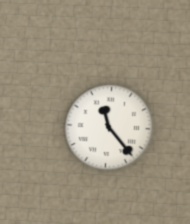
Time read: 11,23
